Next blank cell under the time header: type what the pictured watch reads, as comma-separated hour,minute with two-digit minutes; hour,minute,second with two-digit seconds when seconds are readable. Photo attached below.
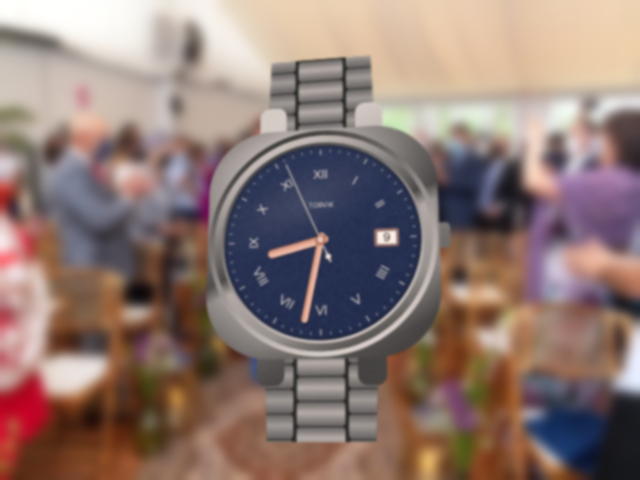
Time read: 8,31,56
